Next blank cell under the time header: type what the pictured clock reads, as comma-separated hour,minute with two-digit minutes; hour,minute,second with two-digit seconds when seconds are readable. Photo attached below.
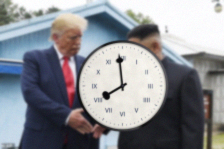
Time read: 7,59
